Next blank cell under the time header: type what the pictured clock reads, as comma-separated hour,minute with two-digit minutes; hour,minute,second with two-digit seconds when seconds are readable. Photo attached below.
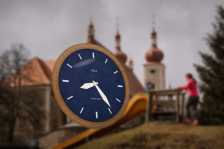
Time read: 8,24
